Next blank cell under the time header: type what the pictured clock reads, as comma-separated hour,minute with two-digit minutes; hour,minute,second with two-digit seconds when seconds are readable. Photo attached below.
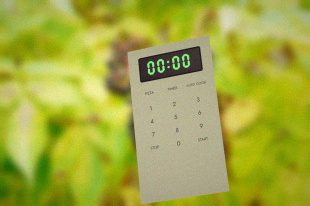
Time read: 0,00
